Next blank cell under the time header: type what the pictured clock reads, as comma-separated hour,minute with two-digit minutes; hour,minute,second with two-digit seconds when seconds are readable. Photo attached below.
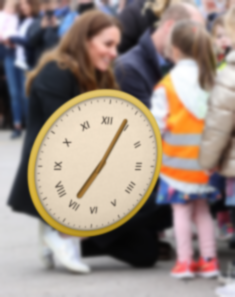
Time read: 7,04
